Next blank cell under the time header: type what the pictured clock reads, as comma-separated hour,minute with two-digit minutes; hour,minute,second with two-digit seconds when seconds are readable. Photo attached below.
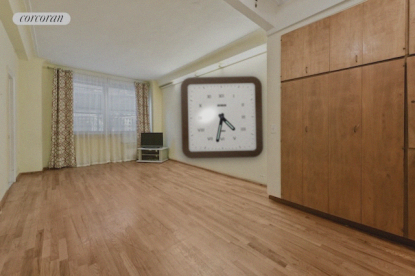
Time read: 4,32
